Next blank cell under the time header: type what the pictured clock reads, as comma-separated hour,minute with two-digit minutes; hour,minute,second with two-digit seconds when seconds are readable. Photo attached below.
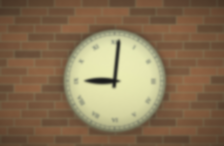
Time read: 9,01
